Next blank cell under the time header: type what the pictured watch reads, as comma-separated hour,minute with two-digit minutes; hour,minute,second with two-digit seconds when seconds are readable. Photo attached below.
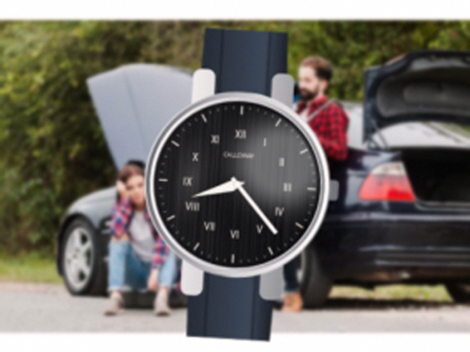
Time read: 8,23
